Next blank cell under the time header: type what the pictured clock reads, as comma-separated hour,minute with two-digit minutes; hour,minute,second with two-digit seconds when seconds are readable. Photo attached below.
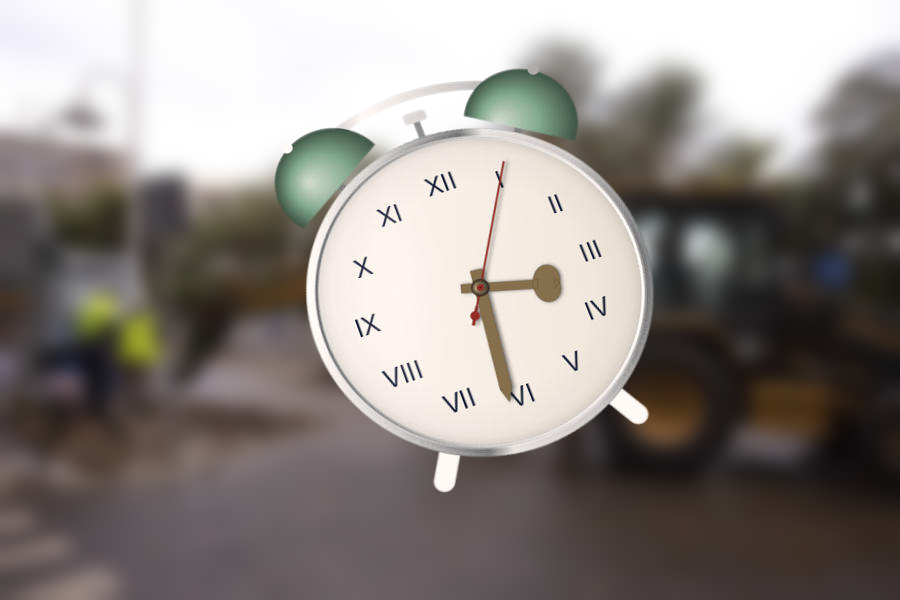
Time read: 3,31,05
